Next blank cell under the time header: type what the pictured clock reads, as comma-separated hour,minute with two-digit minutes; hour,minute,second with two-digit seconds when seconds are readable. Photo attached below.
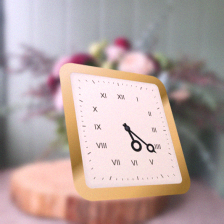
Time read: 5,22
